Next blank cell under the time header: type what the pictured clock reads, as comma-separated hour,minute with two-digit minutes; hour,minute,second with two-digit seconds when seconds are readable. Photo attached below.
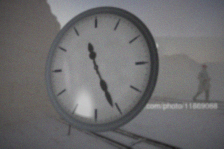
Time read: 11,26
